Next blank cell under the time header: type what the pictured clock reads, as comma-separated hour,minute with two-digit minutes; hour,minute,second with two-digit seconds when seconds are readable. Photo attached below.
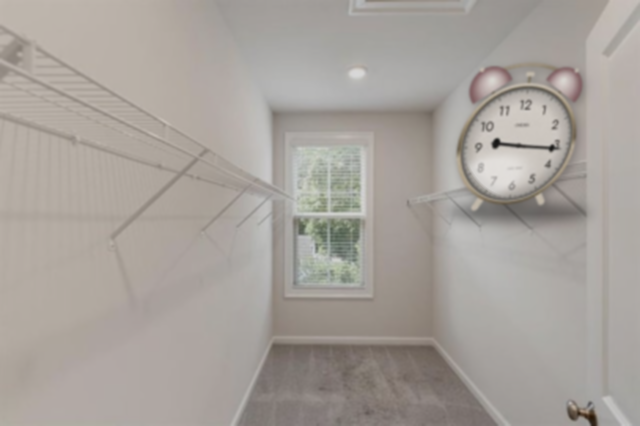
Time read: 9,16
